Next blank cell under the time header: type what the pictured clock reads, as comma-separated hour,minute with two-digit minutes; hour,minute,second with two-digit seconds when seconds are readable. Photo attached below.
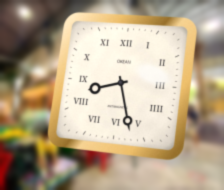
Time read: 8,27
